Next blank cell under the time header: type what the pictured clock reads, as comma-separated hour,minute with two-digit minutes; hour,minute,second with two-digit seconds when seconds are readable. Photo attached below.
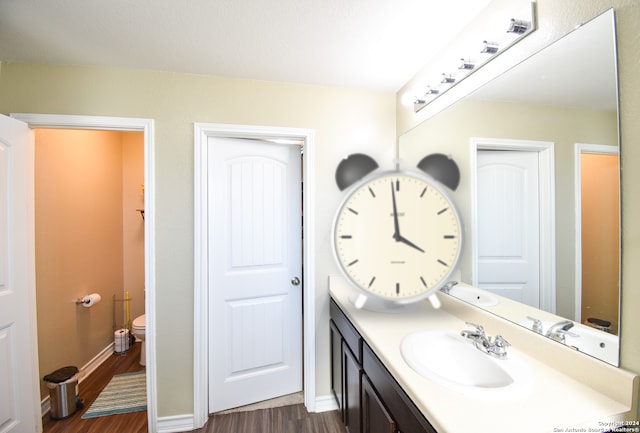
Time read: 3,59
